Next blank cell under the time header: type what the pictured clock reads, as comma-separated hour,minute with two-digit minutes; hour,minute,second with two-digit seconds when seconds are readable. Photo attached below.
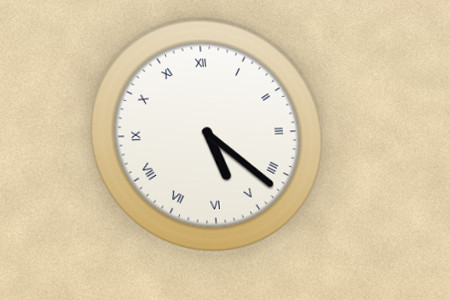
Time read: 5,22
